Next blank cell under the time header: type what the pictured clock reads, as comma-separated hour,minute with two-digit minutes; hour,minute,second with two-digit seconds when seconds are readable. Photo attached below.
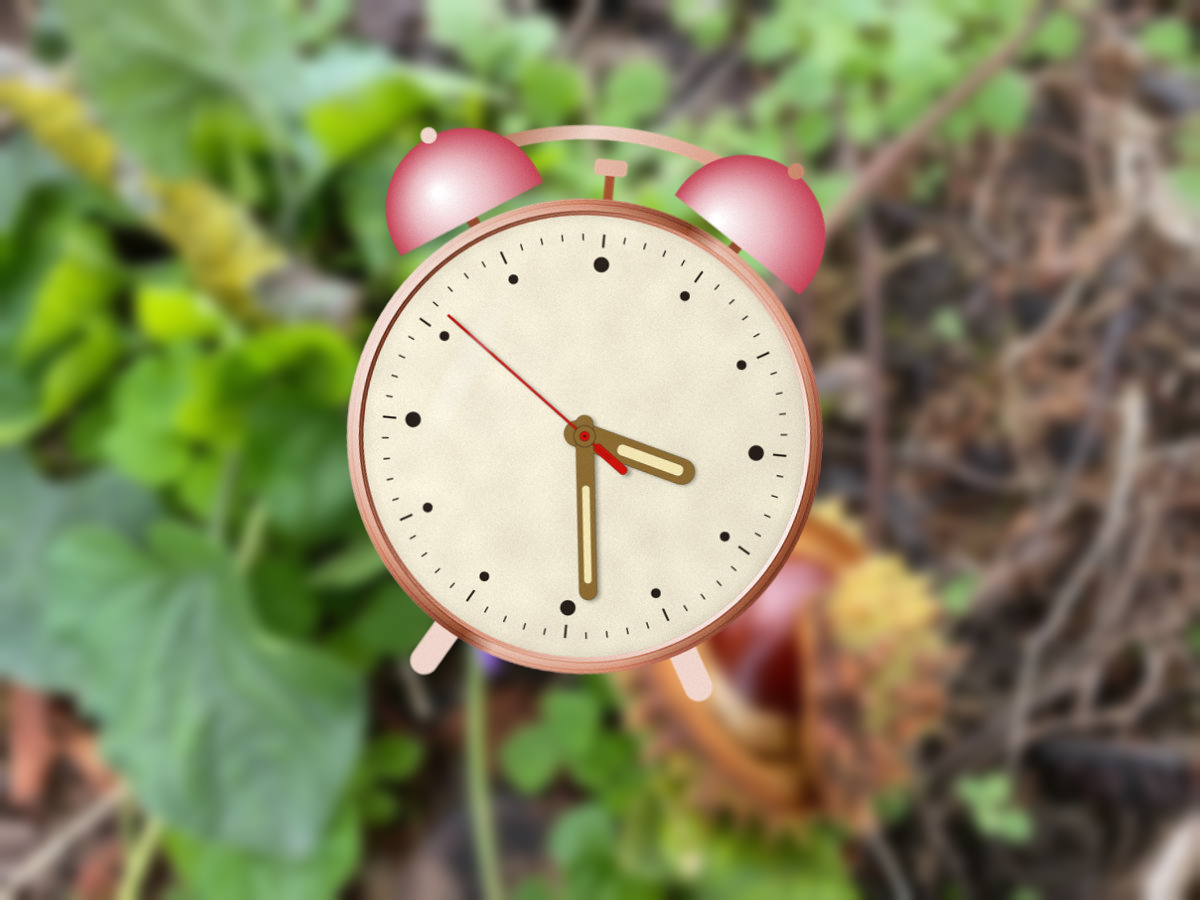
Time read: 3,28,51
